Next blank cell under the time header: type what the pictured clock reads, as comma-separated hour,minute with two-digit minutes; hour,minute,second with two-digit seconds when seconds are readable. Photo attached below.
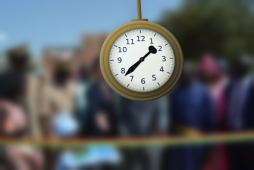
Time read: 1,38
